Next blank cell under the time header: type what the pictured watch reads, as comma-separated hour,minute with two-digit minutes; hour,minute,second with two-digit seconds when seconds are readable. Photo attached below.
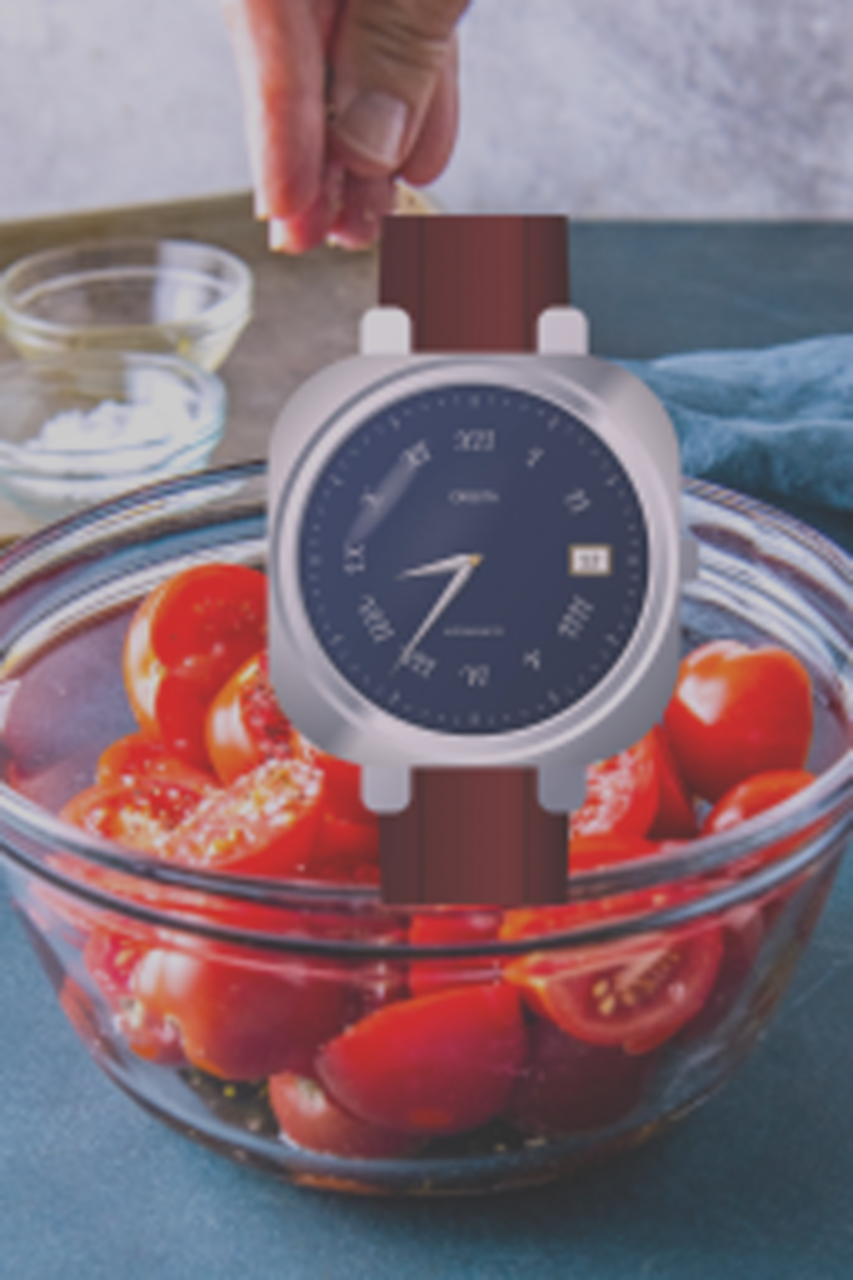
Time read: 8,36
